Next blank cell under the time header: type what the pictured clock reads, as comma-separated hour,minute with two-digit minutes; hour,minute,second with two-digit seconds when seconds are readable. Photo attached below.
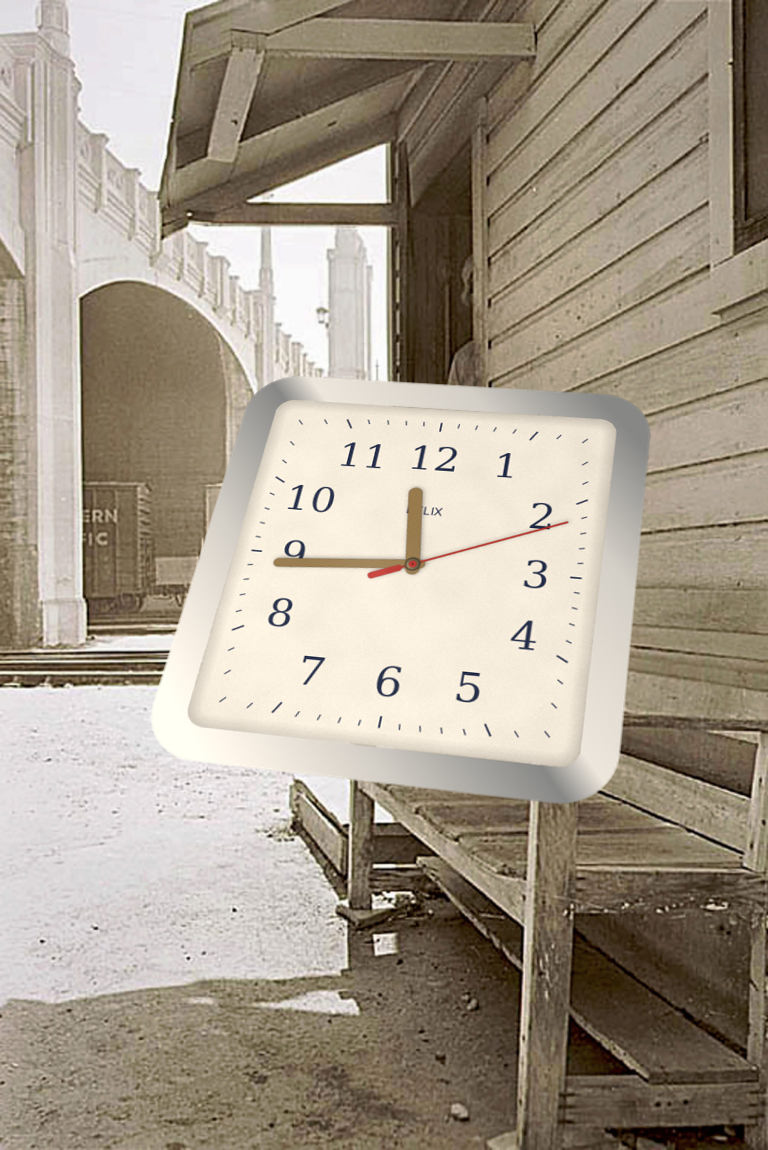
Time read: 11,44,11
